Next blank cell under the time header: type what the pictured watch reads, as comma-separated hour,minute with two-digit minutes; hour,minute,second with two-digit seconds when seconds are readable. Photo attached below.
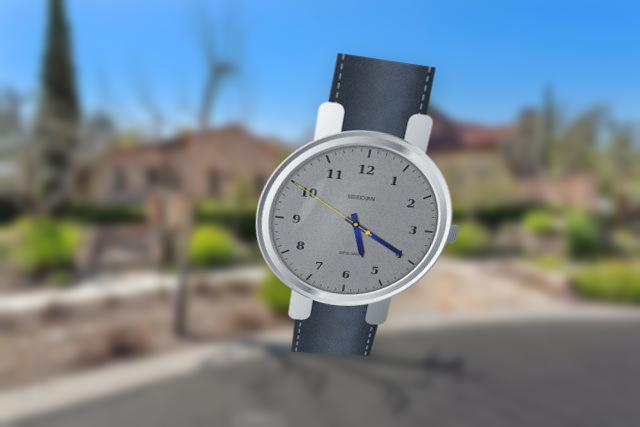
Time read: 5,19,50
